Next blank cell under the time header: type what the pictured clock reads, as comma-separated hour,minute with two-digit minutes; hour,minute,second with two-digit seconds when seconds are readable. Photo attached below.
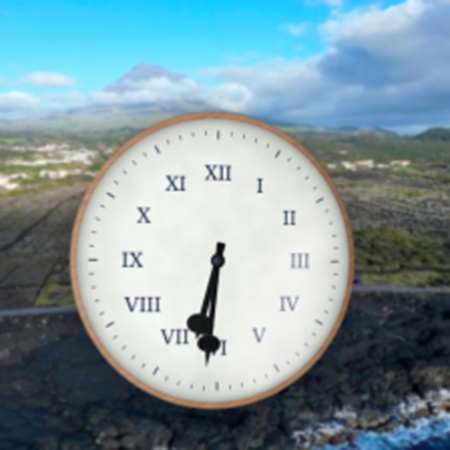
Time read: 6,31
